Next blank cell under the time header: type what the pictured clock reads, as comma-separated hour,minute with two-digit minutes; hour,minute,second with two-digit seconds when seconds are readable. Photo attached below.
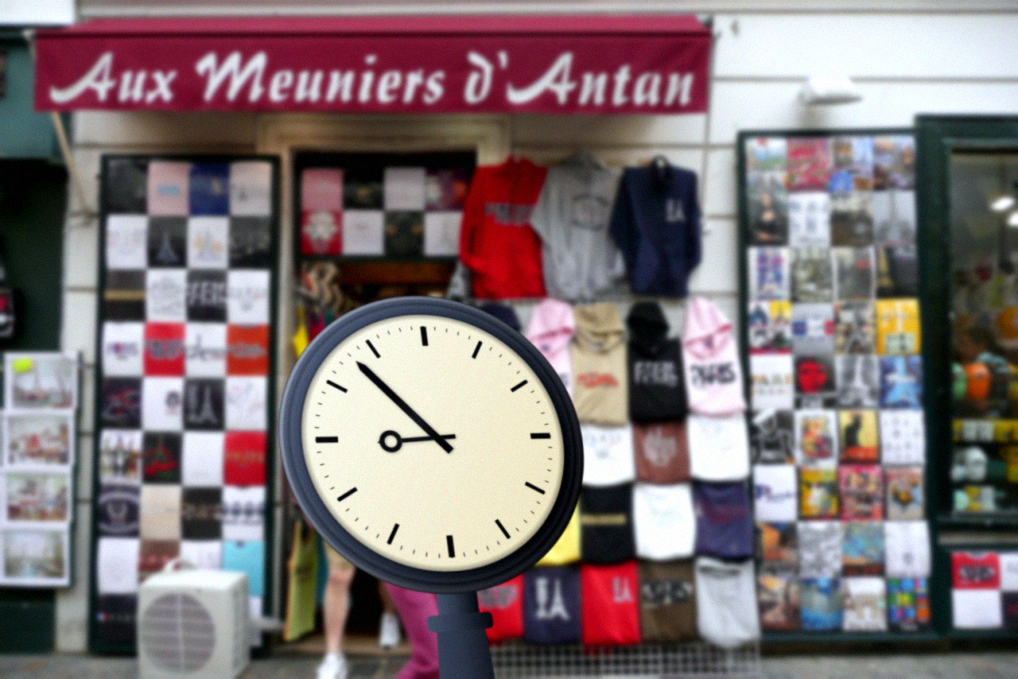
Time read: 8,53
